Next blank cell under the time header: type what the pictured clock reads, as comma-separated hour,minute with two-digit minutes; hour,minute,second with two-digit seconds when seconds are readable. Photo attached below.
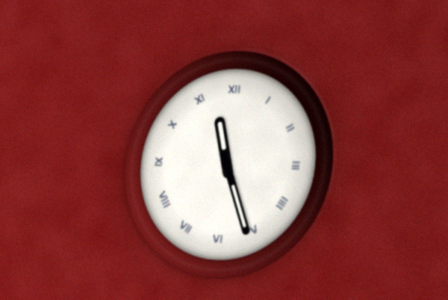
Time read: 11,26
